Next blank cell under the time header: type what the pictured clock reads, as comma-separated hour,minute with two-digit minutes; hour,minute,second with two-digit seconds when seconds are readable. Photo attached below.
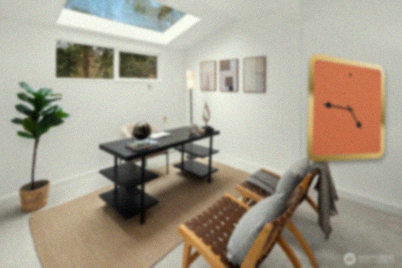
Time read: 4,46
